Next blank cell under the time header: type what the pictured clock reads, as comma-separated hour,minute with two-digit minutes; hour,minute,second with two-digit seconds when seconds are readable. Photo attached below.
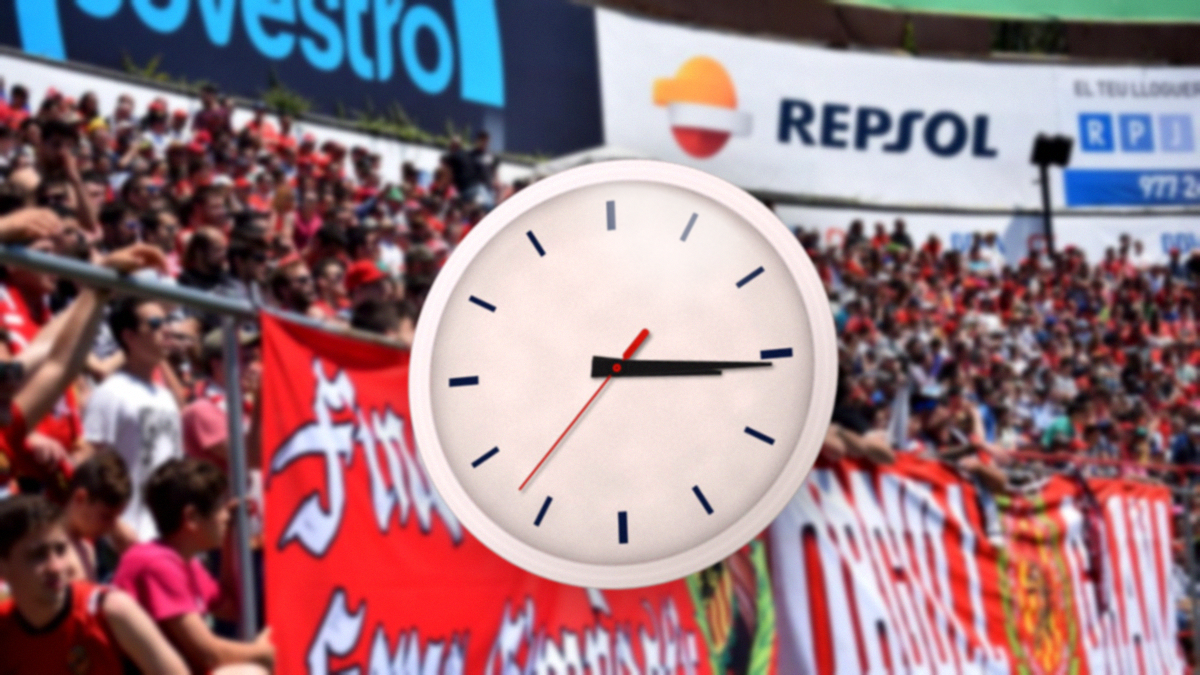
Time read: 3,15,37
